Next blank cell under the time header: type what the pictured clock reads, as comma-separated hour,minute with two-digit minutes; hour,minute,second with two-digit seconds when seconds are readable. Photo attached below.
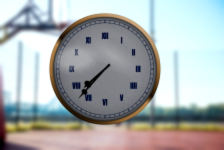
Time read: 7,37
